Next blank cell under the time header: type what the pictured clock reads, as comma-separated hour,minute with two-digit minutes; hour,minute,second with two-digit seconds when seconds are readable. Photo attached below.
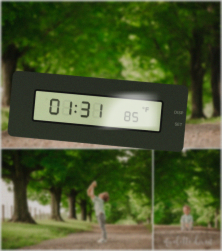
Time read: 1,31
